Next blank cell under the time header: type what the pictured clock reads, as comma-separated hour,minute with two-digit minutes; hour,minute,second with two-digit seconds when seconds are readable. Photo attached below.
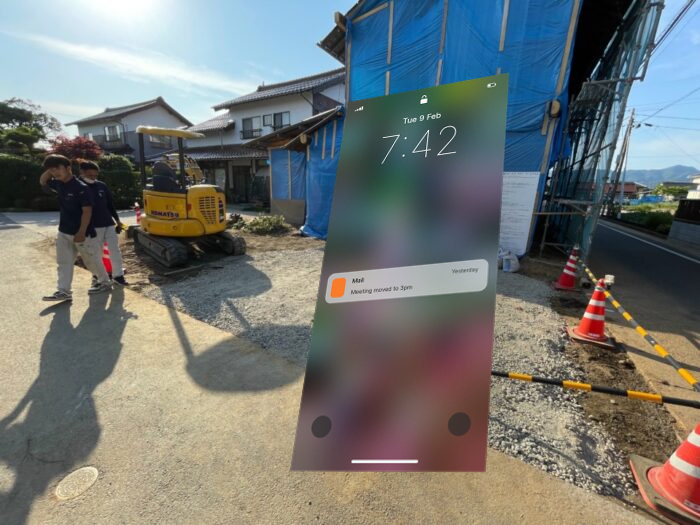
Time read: 7,42
